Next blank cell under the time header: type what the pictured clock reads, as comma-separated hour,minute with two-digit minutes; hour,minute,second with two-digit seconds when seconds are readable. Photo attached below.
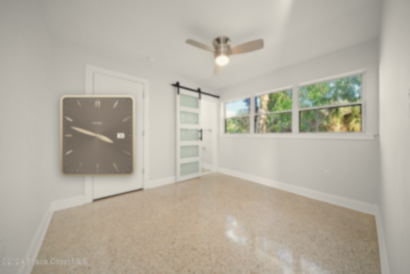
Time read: 3,48
